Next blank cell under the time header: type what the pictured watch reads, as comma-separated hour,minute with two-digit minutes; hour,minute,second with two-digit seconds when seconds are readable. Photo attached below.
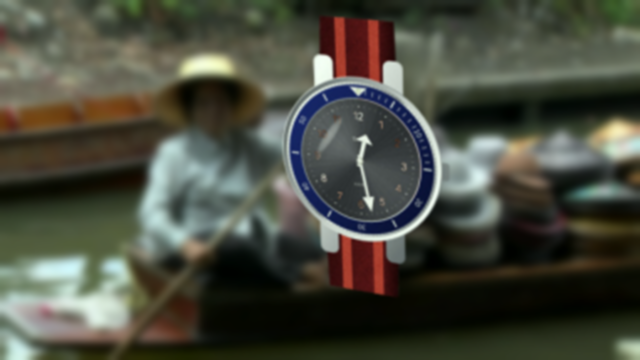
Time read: 12,28
